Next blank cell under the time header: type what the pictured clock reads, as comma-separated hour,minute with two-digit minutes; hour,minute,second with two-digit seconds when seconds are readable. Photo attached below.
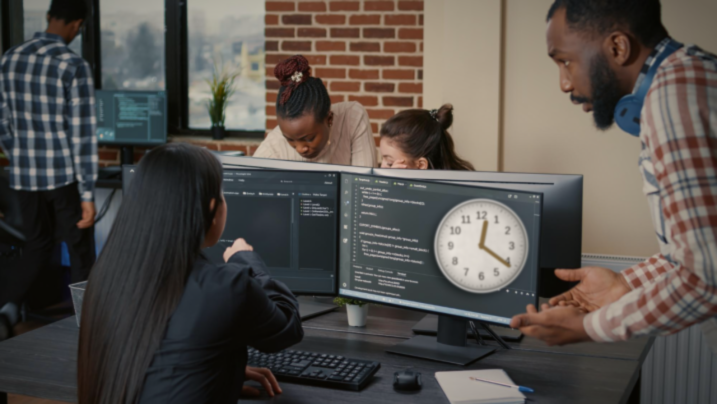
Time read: 12,21
